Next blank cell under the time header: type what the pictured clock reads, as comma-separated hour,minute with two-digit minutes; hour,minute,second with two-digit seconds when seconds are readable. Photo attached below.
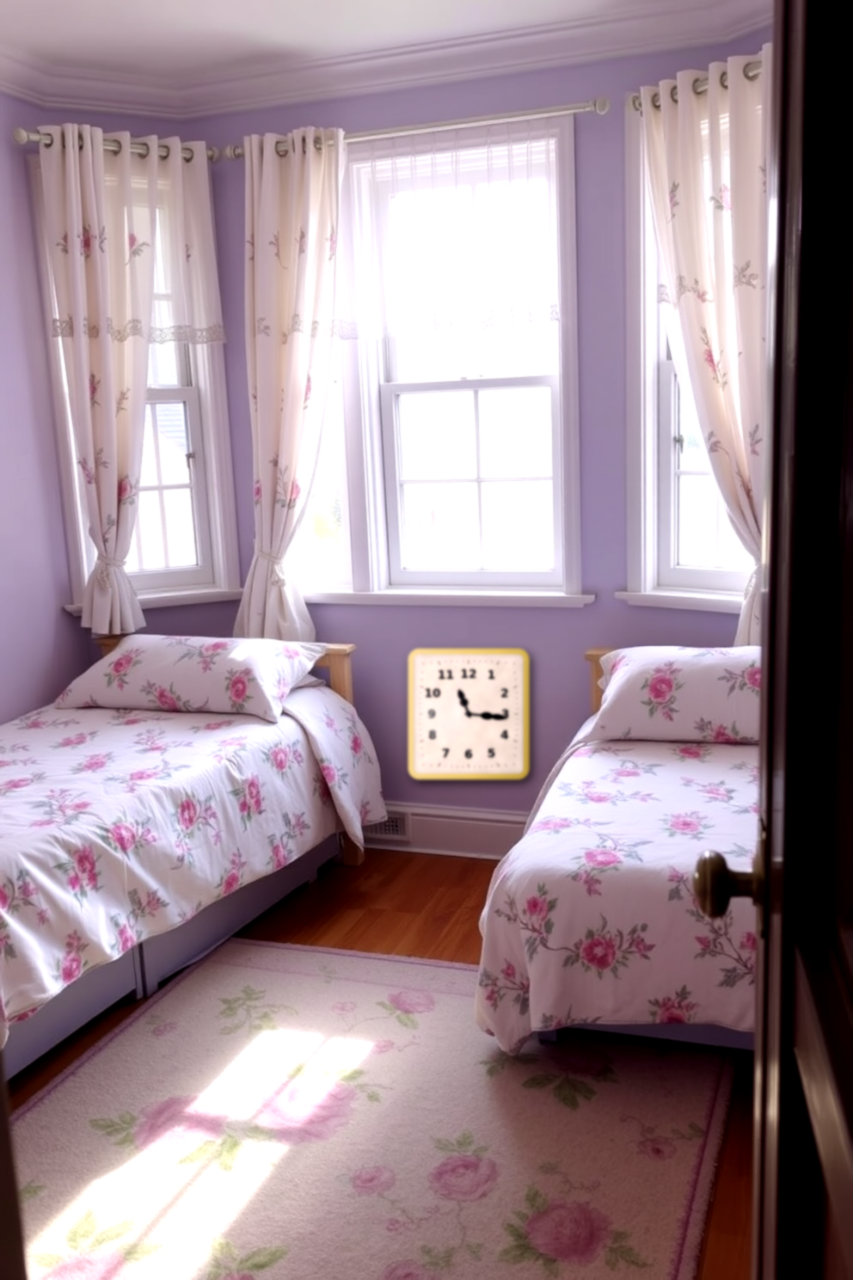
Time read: 11,16
